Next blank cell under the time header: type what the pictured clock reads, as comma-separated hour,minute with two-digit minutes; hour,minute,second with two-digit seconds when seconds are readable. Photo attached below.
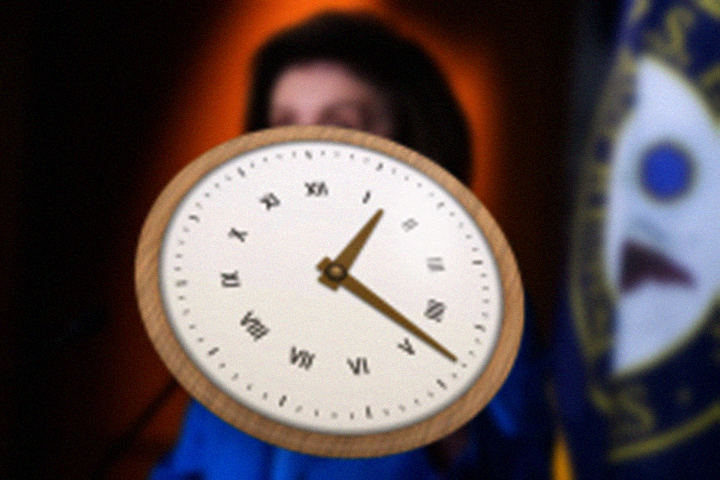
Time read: 1,23
